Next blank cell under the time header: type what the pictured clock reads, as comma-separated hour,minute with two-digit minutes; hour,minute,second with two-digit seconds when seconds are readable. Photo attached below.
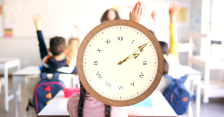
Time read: 2,09
